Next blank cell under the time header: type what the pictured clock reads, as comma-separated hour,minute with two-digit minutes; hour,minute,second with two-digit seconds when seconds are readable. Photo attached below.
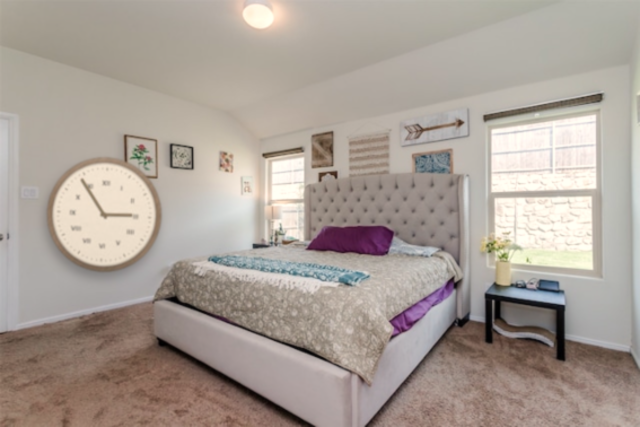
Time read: 2,54
